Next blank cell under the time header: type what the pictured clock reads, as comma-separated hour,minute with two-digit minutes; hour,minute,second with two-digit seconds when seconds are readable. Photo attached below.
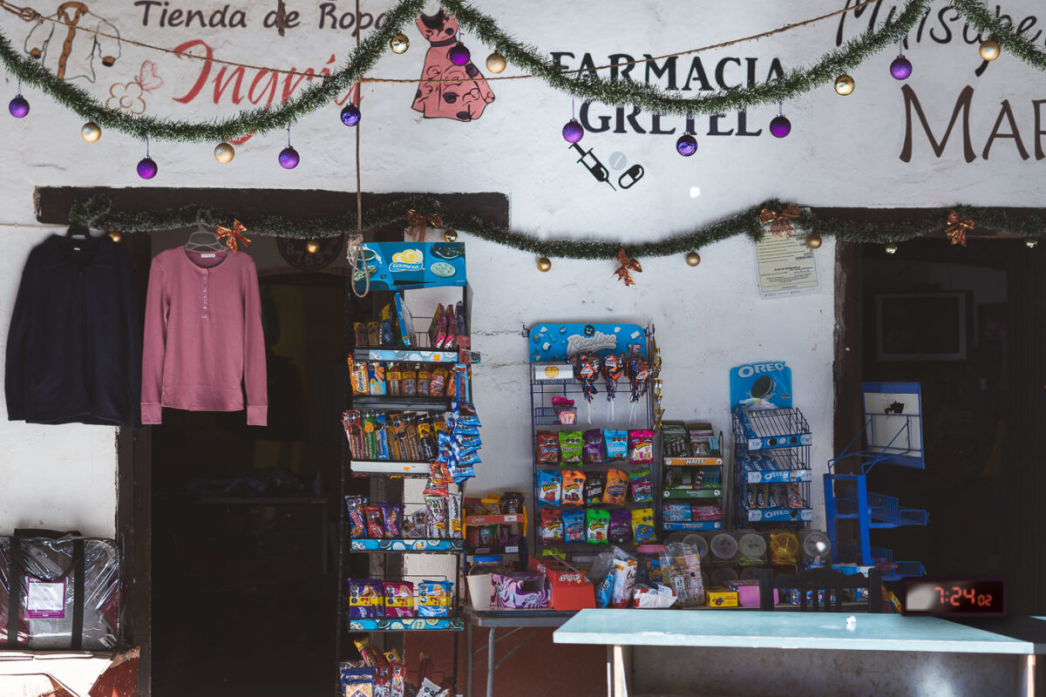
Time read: 7,24
